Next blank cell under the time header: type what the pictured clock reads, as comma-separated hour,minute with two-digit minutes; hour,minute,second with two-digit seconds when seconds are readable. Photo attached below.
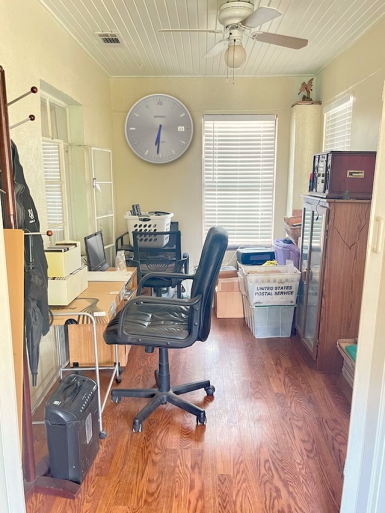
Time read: 6,31
